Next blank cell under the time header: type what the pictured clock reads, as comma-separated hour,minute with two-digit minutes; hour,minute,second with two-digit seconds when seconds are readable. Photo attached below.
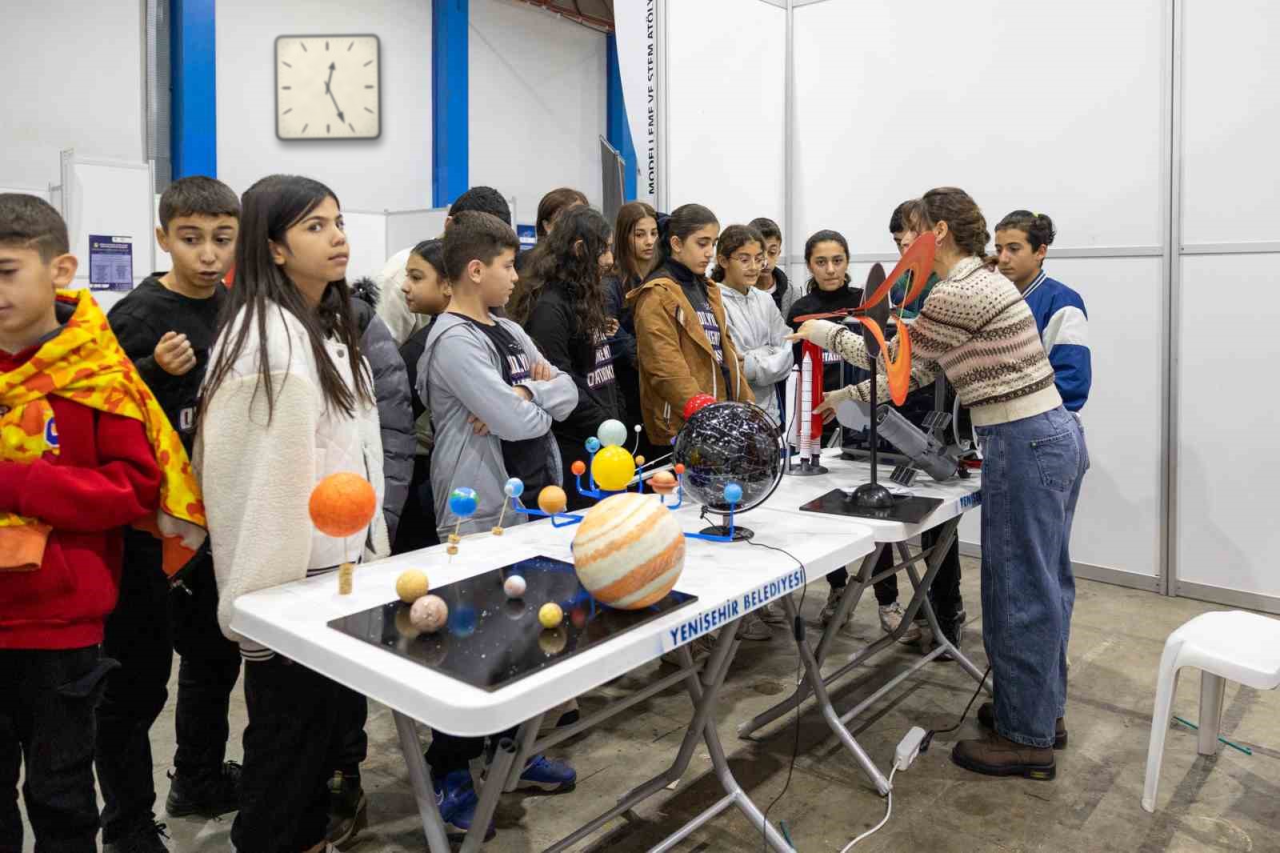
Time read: 12,26
